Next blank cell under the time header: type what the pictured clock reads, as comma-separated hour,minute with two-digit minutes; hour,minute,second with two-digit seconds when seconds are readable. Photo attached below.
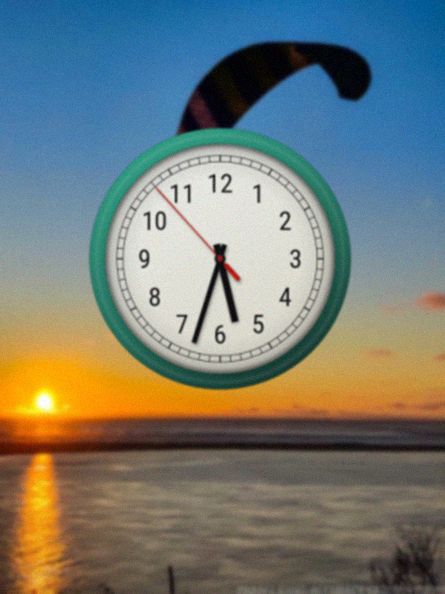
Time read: 5,32,53
